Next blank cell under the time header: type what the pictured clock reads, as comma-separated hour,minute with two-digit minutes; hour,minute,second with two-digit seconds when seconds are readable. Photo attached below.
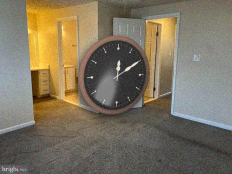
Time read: 12,10
